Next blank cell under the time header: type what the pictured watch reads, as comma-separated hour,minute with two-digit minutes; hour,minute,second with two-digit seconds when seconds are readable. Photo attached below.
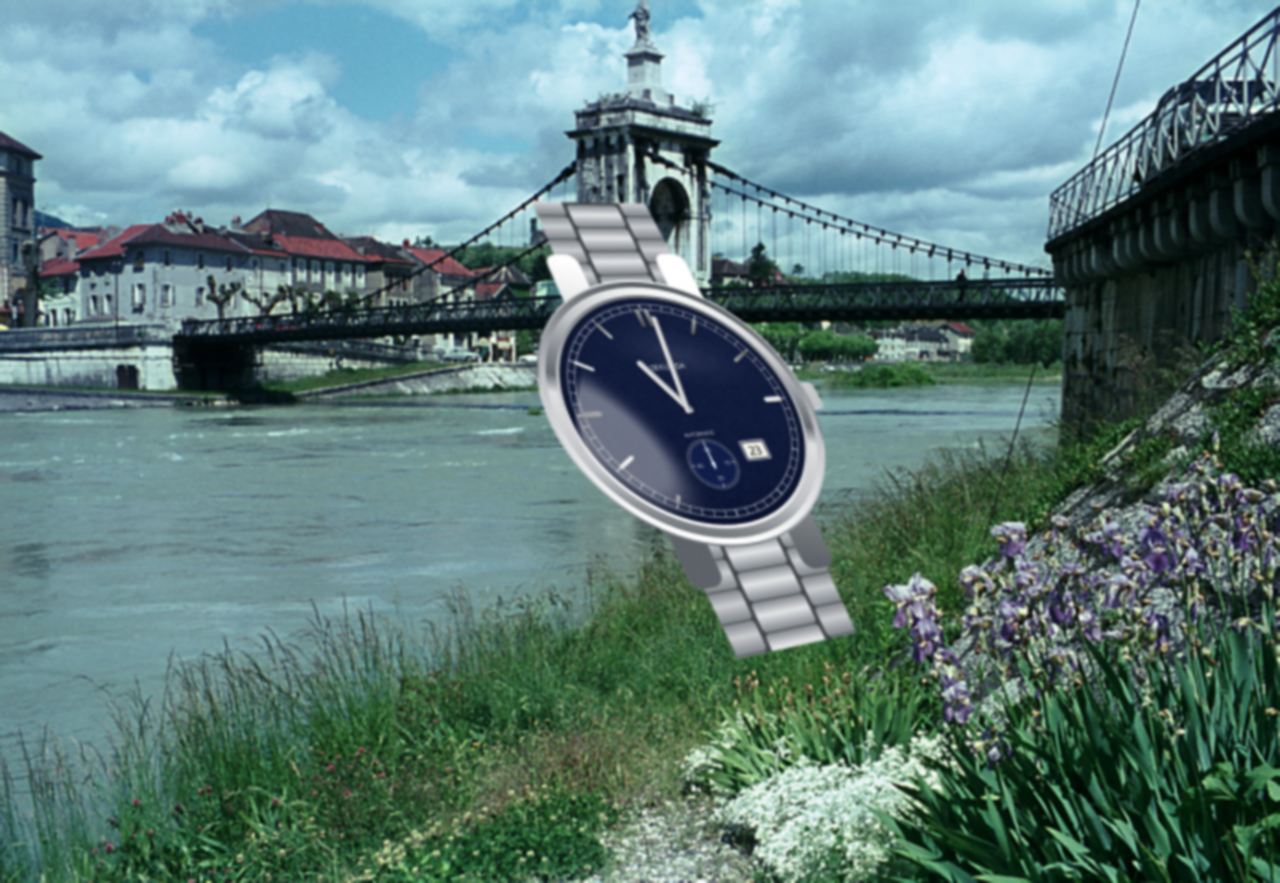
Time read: 11,01
